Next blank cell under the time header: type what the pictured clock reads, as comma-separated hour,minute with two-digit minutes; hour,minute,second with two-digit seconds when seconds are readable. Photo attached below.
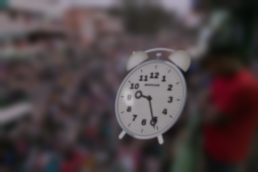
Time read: 9,26
